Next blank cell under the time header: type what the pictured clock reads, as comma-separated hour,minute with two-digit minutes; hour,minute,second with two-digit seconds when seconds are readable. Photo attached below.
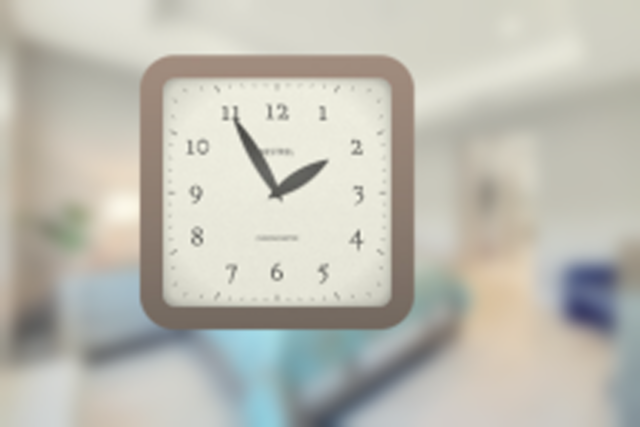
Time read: 1,55
